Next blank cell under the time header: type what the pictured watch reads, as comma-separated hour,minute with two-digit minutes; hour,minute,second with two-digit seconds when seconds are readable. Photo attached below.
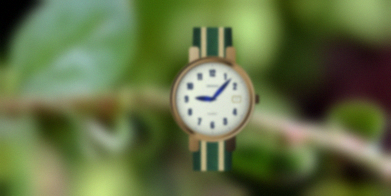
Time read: 9,07
